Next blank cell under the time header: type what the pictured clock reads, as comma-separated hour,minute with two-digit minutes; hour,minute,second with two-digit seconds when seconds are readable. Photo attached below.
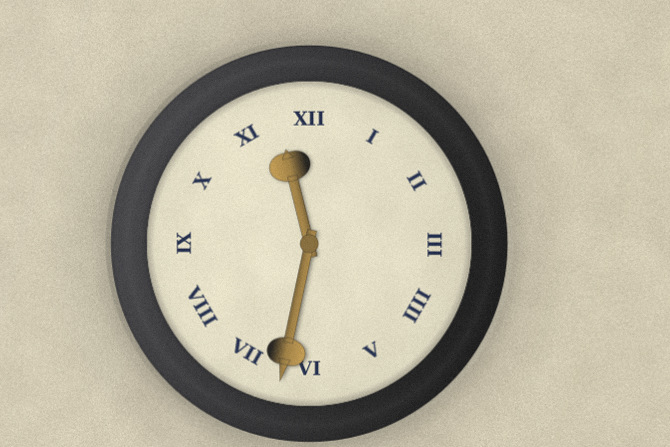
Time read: 11,32
